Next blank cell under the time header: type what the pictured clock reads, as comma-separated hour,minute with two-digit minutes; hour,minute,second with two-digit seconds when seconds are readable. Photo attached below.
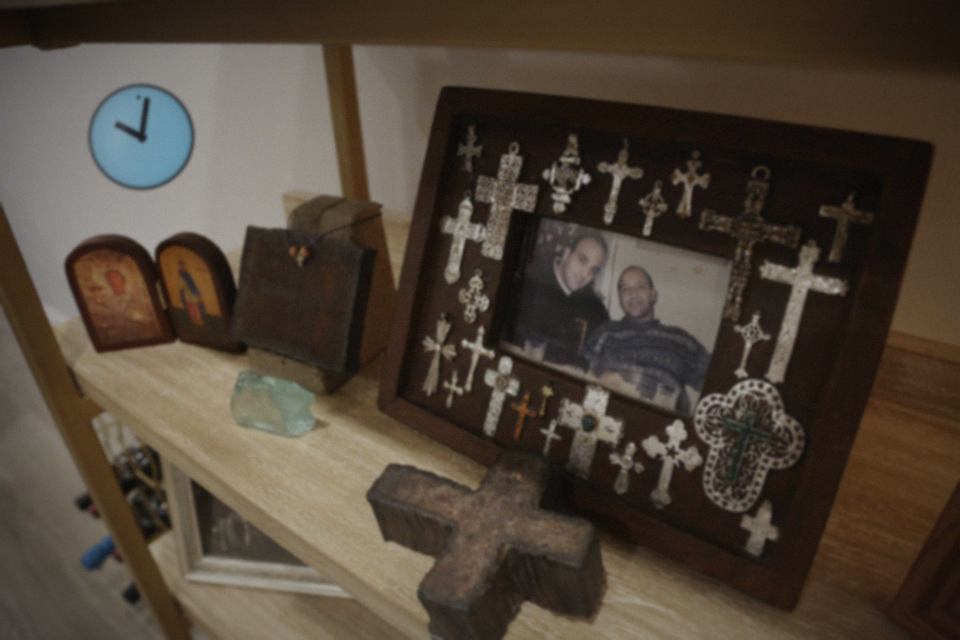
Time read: 10,02
